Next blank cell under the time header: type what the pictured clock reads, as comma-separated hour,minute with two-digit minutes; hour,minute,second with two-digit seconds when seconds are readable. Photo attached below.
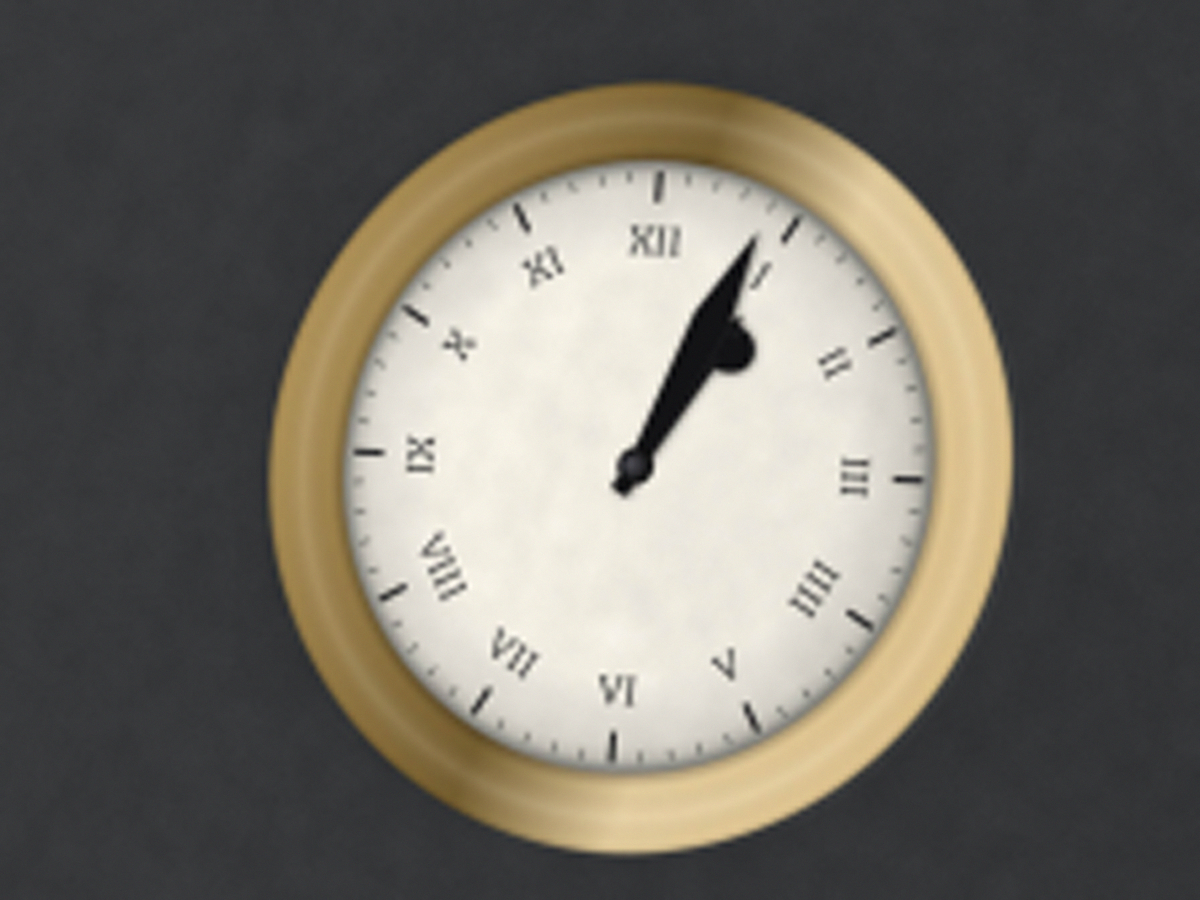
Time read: 1,04
